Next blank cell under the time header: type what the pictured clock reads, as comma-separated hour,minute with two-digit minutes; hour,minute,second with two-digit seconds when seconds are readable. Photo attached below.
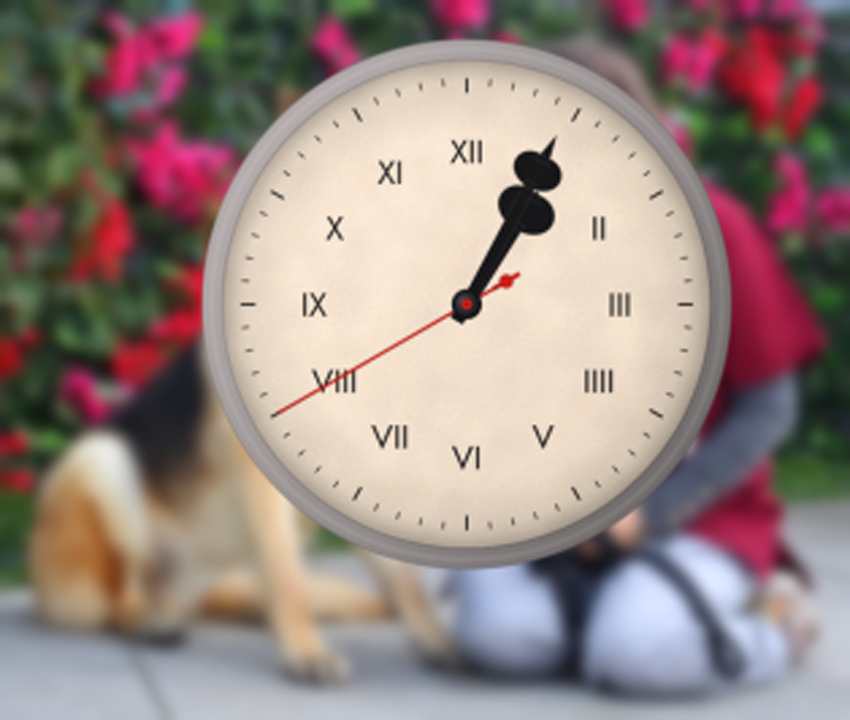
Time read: 1,04,40
